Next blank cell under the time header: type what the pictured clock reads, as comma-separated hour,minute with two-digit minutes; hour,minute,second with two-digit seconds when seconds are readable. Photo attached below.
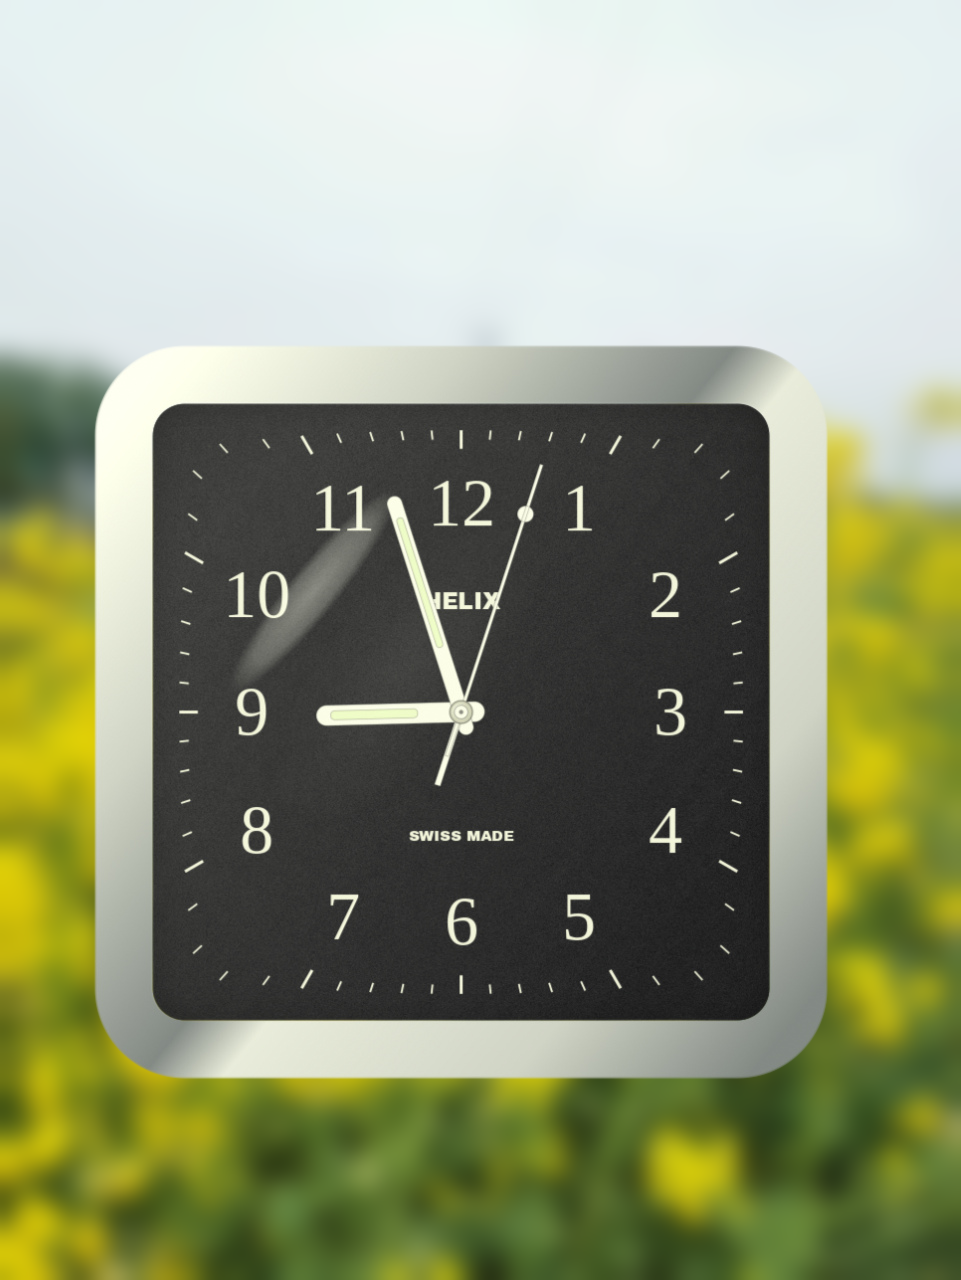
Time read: 8,57,03
